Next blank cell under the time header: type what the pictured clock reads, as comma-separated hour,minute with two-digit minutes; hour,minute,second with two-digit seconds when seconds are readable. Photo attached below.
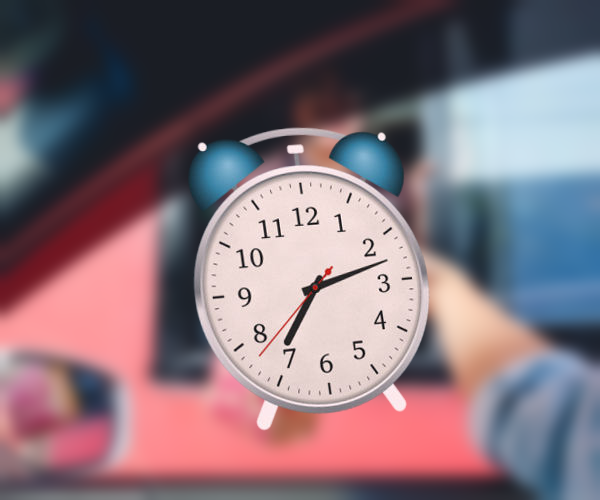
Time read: 7,12,38
